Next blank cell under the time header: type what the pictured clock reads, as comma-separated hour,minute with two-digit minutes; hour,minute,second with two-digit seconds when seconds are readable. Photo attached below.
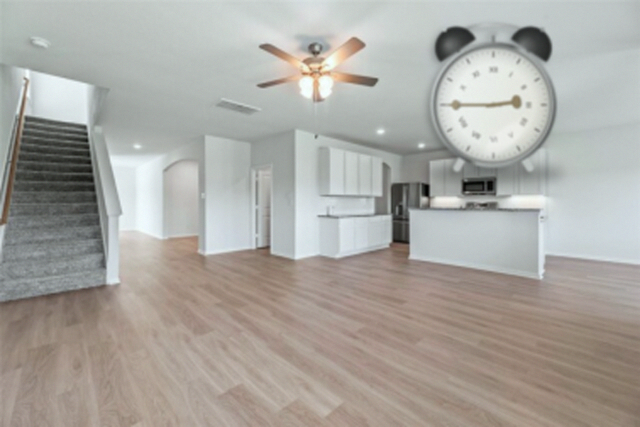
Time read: 2,45
